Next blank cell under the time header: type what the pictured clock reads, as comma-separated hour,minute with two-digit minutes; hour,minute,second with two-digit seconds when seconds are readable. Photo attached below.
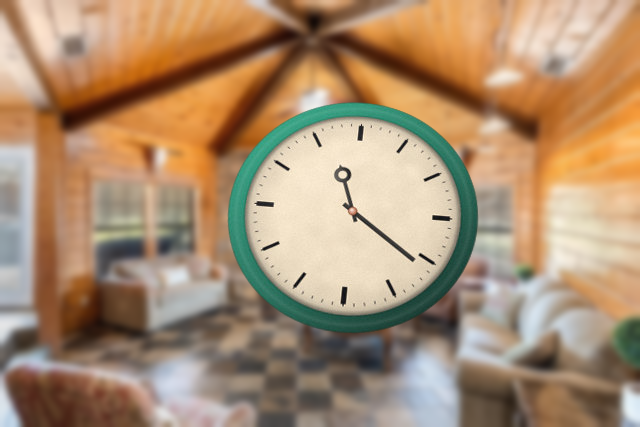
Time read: 11,21
